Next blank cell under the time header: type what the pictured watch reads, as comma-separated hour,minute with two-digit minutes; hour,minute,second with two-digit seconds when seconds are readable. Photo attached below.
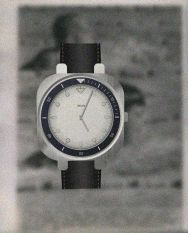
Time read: 5,04
